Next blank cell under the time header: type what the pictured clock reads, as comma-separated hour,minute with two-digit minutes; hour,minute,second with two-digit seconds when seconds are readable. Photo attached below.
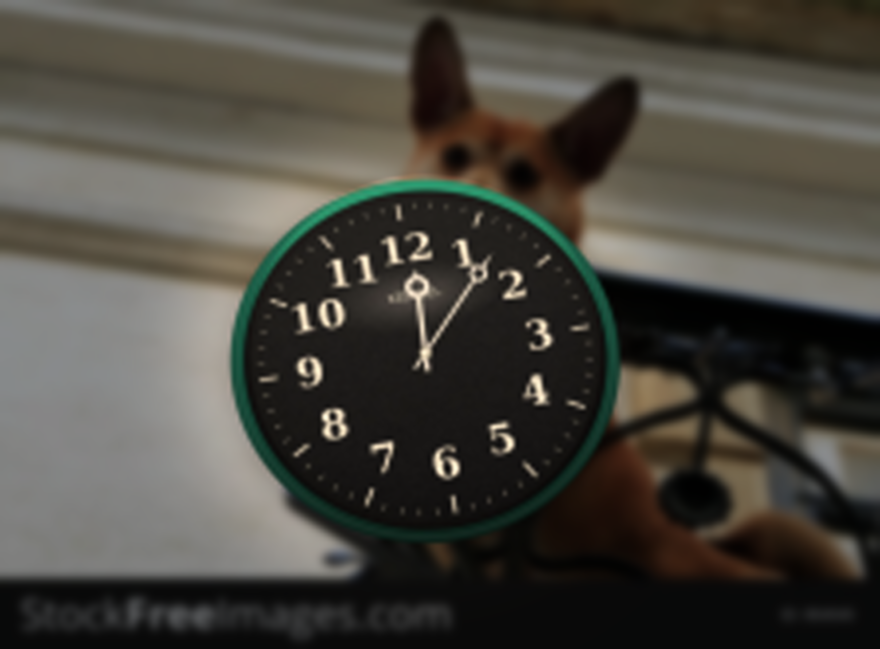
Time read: 12,07
